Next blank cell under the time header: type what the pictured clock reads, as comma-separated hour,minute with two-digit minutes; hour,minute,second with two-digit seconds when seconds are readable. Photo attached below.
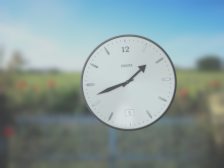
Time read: 1,42
